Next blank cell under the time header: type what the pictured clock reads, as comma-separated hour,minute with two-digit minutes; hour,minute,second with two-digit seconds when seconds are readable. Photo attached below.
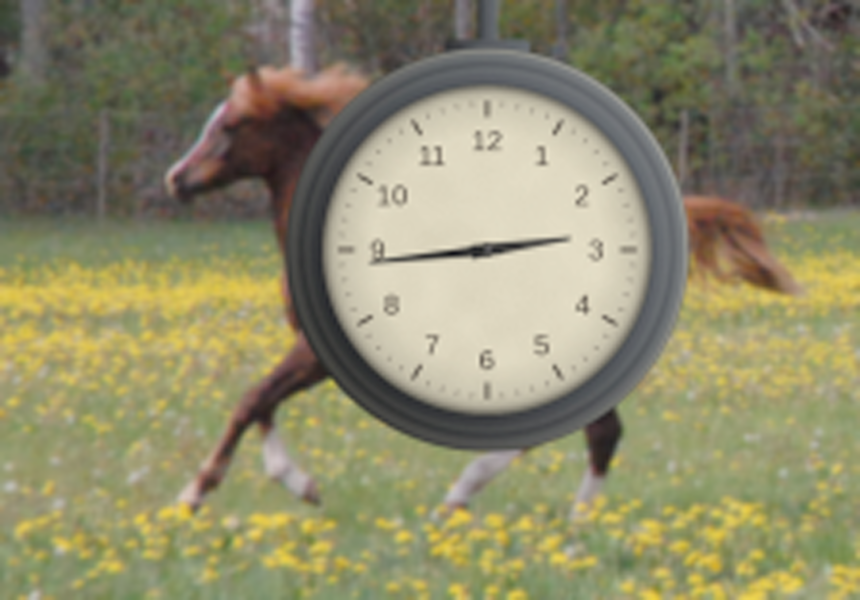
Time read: 2,44
